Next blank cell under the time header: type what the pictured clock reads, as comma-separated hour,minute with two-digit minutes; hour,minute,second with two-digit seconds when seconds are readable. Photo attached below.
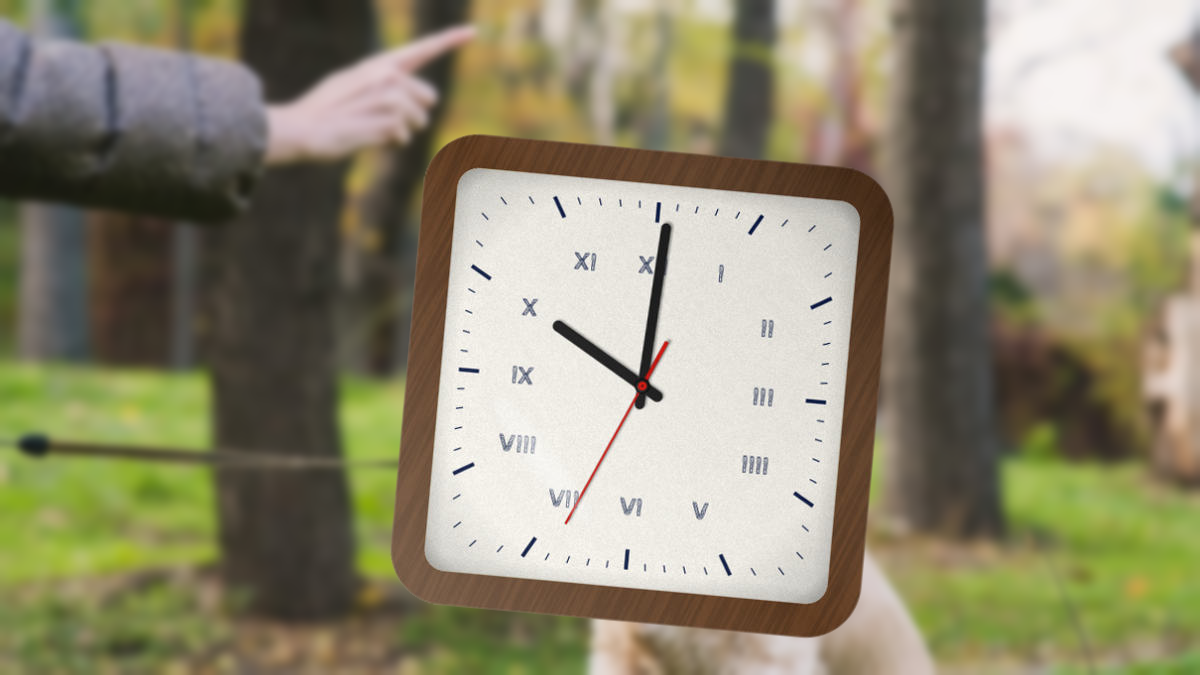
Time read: 10,00,34
